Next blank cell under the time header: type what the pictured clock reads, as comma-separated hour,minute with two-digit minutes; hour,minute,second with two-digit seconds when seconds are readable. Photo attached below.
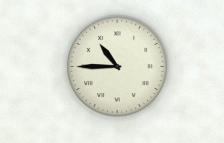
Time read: 10,45
